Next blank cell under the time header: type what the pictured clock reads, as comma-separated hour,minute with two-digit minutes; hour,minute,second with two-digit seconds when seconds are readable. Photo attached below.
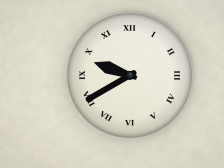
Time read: 9,40
